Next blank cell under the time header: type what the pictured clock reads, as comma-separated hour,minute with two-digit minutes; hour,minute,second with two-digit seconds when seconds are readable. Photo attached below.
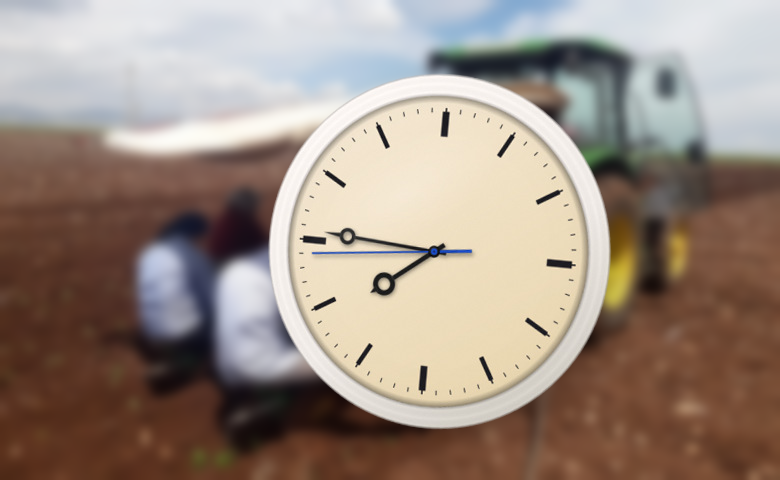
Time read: 7,45,44
